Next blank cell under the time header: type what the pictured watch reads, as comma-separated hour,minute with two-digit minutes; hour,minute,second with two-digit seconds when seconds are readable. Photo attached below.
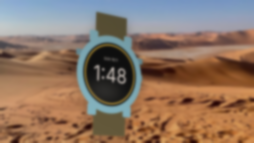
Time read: 1,48
